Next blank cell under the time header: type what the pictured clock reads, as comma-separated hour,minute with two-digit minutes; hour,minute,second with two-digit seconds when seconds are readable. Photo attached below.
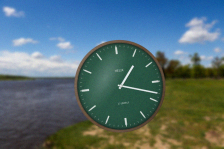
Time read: 1,18
